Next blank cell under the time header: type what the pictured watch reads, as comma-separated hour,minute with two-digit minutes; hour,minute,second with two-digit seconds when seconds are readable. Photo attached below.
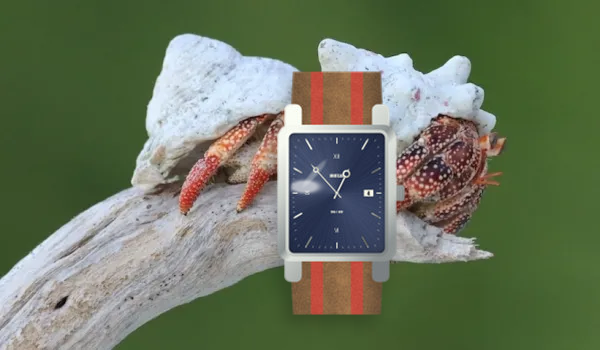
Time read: 12,53
